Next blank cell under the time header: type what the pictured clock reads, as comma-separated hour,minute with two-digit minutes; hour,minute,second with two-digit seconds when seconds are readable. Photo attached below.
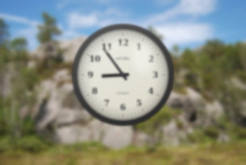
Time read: 8,54
